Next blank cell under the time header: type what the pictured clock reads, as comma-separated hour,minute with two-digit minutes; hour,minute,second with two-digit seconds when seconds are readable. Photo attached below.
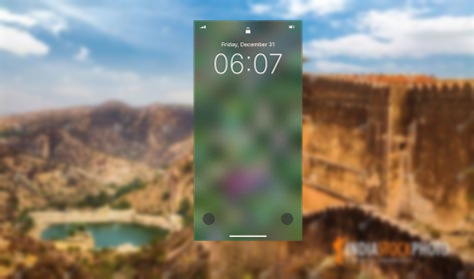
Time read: 6,07
